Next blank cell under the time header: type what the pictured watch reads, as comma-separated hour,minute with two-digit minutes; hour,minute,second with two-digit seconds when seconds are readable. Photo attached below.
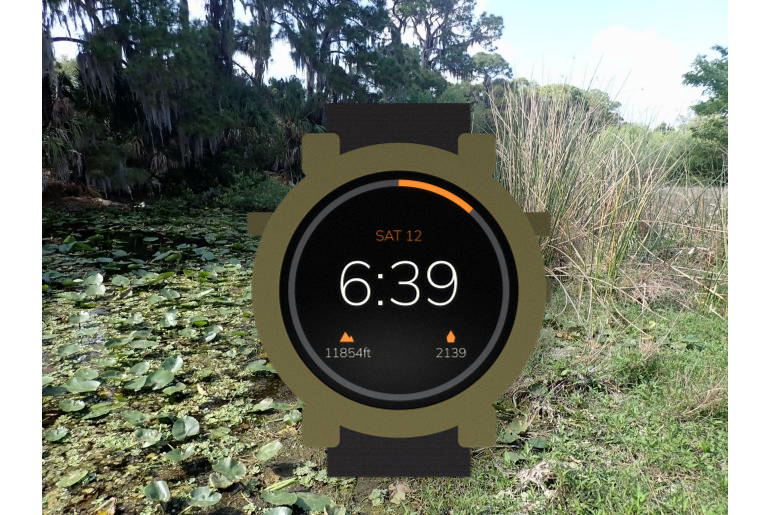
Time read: 6,39
